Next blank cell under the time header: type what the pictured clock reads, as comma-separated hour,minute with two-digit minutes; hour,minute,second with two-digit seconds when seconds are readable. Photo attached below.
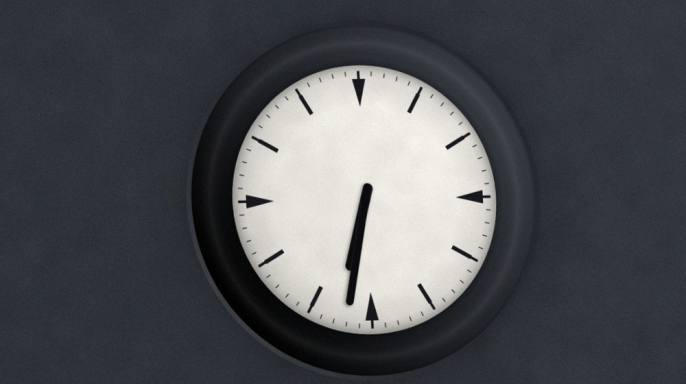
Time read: 6,32
